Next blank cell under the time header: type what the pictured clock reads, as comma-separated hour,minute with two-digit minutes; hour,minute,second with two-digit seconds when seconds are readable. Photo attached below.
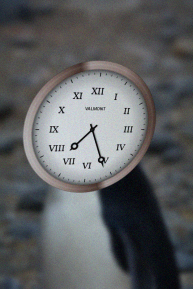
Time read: 7,26
